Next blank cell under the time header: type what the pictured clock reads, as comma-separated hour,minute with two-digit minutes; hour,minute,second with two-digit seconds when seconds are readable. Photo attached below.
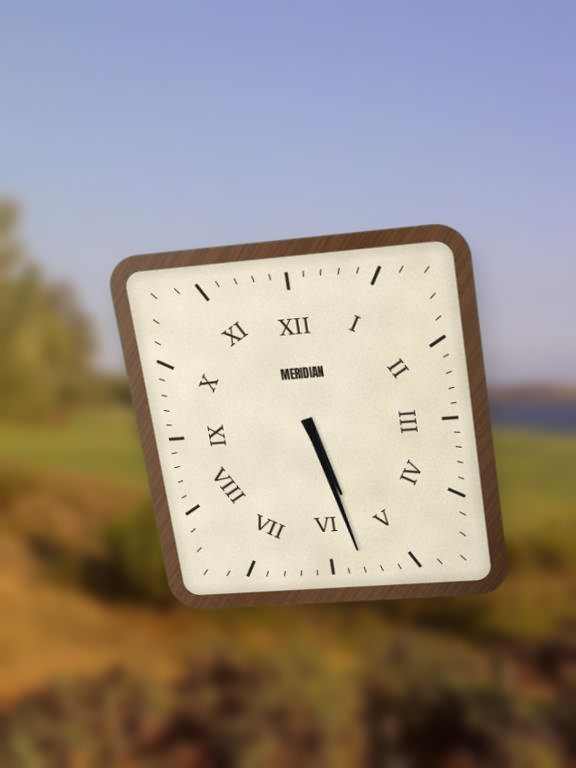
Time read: 5,28
